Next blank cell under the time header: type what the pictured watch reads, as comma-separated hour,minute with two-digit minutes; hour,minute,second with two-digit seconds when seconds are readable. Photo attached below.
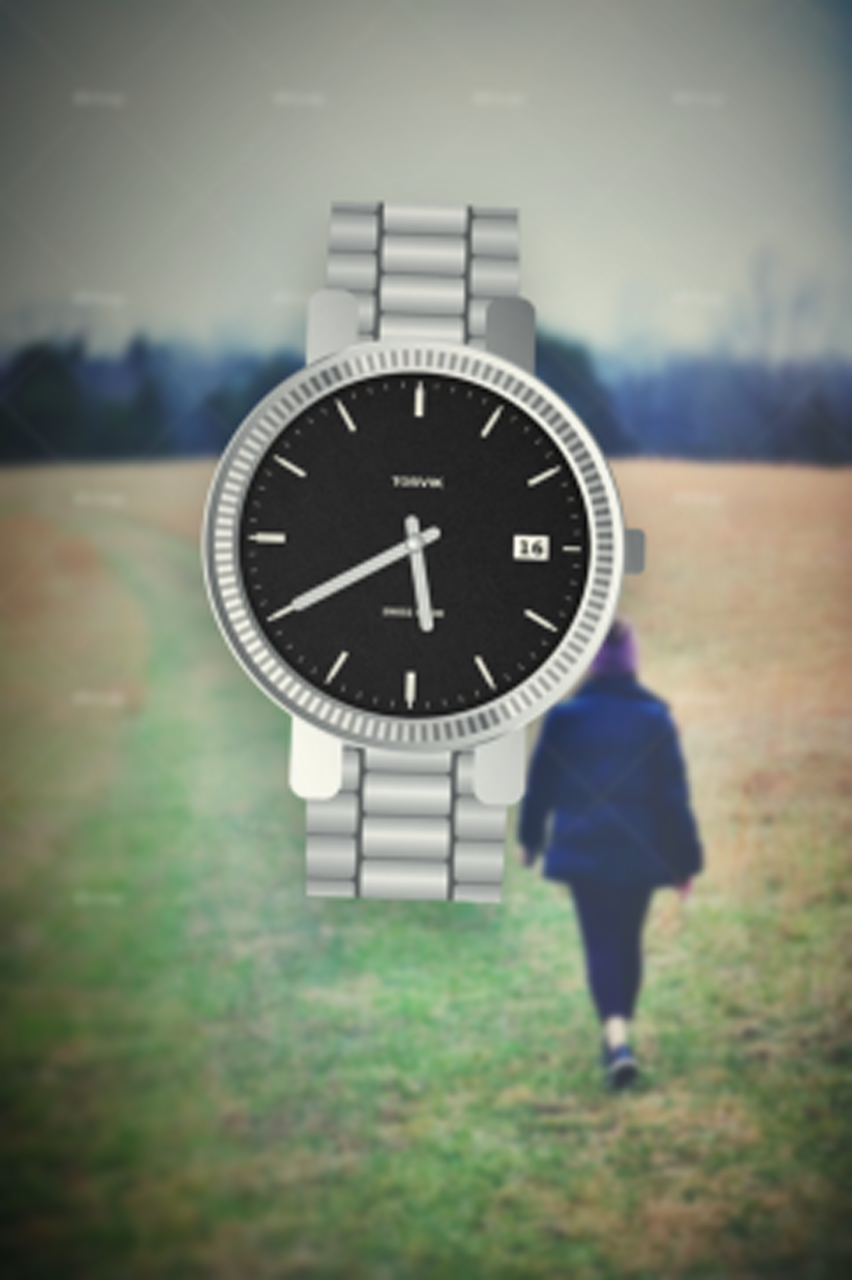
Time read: 5,40
